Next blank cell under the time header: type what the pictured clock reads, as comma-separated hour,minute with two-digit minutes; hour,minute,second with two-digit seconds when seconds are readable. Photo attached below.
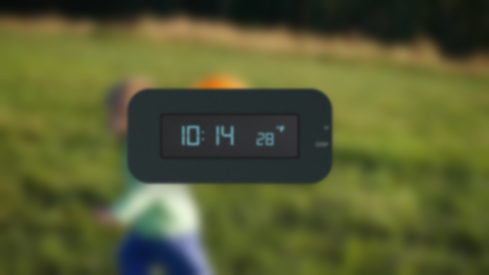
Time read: 10,14
